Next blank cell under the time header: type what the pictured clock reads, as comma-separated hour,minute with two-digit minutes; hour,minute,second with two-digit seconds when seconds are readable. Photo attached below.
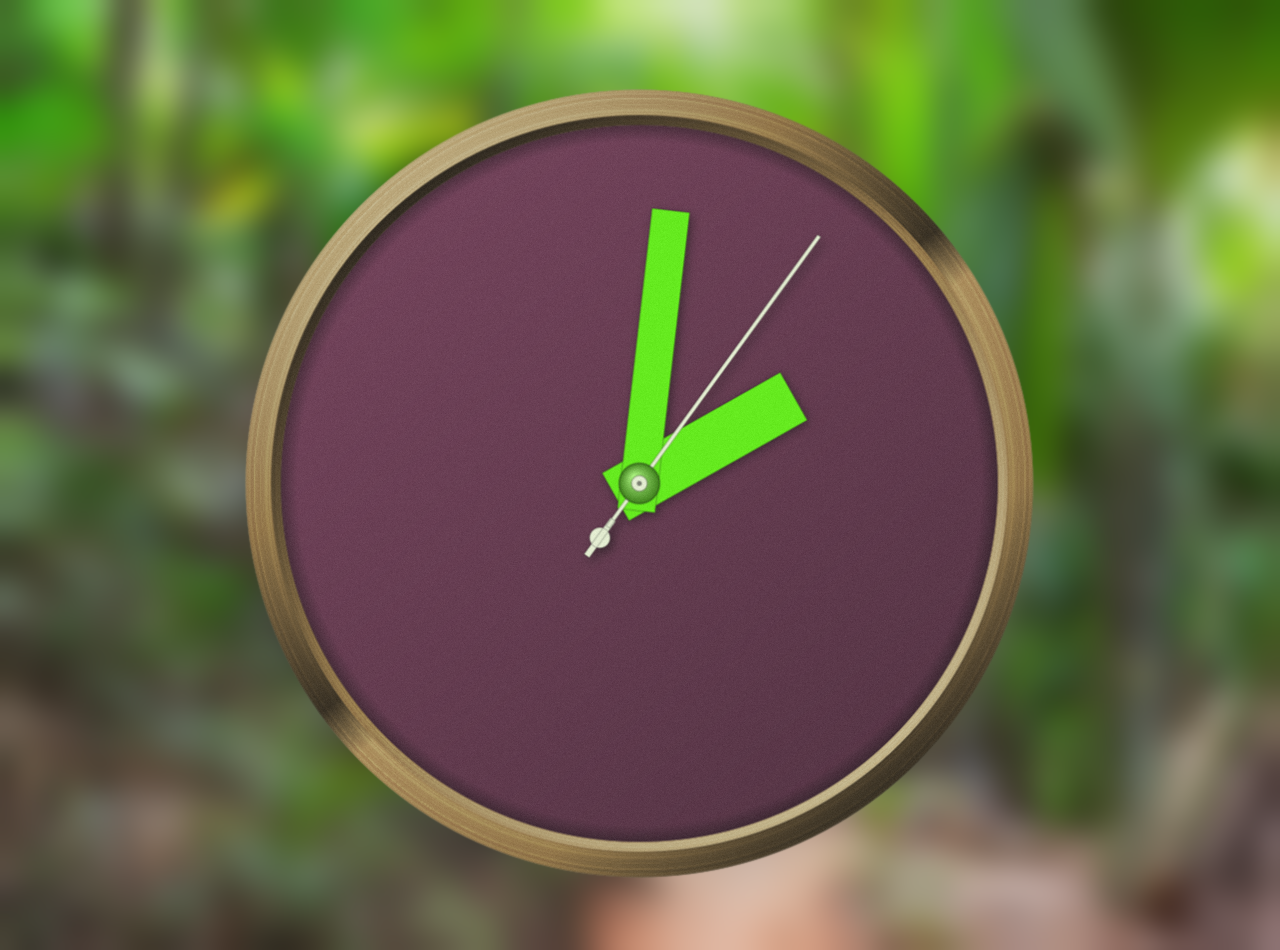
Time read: 2,01,06
